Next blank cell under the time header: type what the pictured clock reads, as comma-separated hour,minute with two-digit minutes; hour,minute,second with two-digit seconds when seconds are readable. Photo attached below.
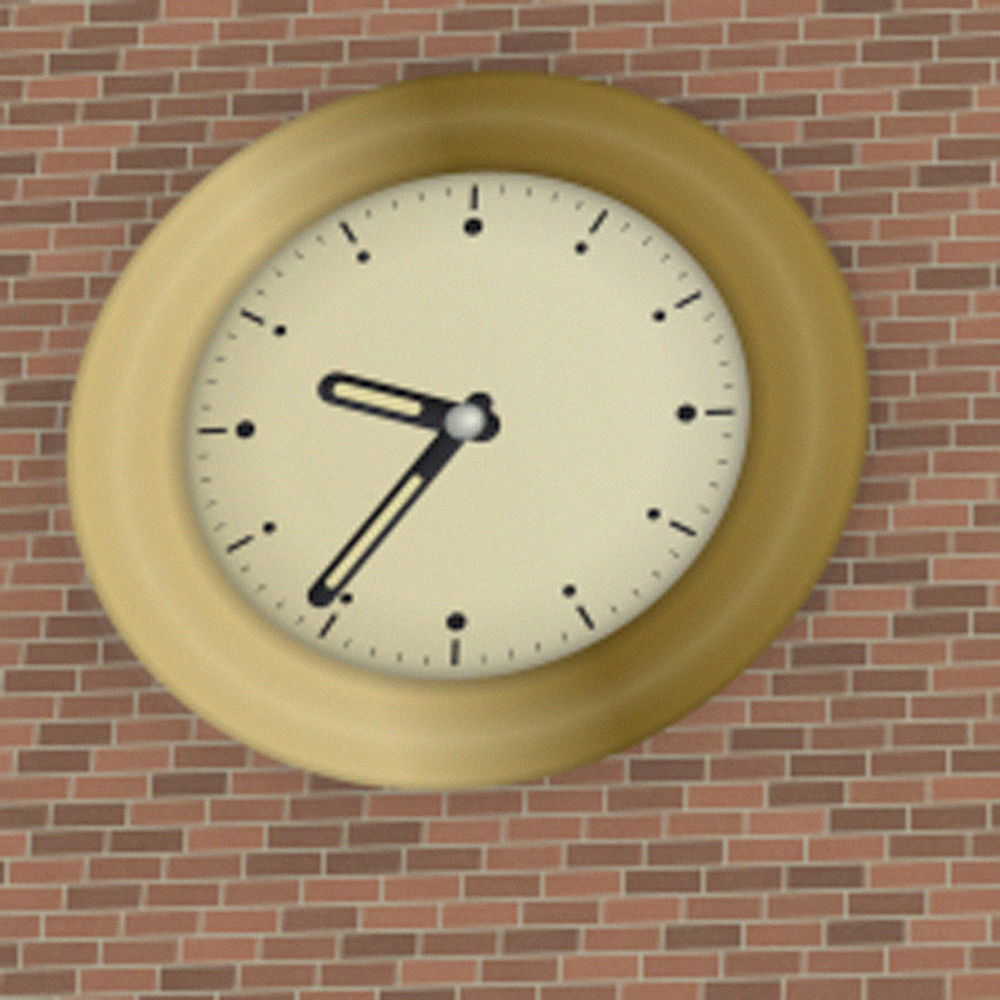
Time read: 9,36
